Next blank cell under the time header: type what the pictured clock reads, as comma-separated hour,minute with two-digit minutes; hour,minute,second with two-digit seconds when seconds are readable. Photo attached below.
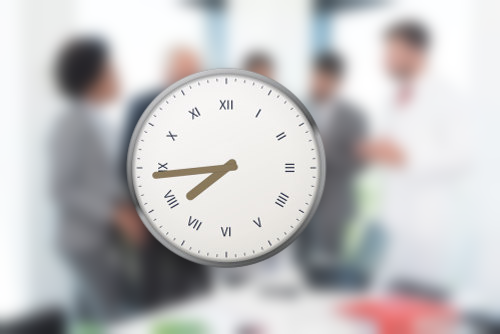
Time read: 7,44
